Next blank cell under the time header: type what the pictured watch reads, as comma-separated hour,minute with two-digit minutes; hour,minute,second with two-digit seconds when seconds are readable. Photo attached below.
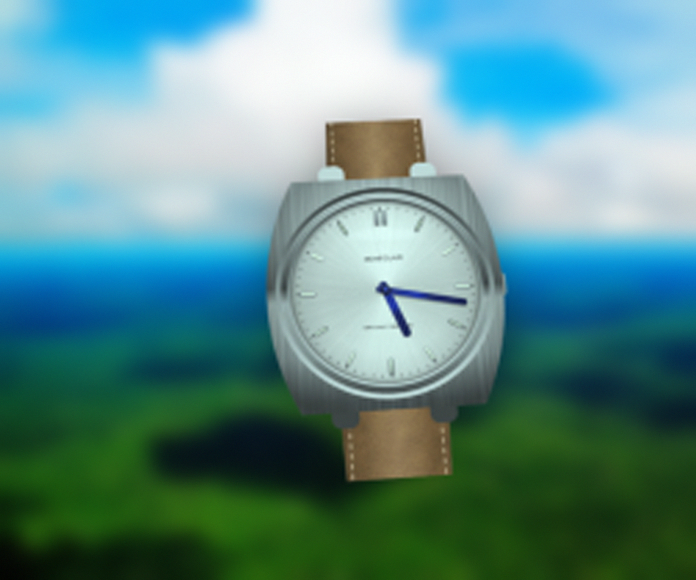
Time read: 5,17
